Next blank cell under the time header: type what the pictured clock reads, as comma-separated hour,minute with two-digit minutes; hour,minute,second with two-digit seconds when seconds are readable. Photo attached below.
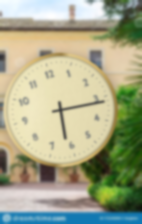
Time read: 6,16
